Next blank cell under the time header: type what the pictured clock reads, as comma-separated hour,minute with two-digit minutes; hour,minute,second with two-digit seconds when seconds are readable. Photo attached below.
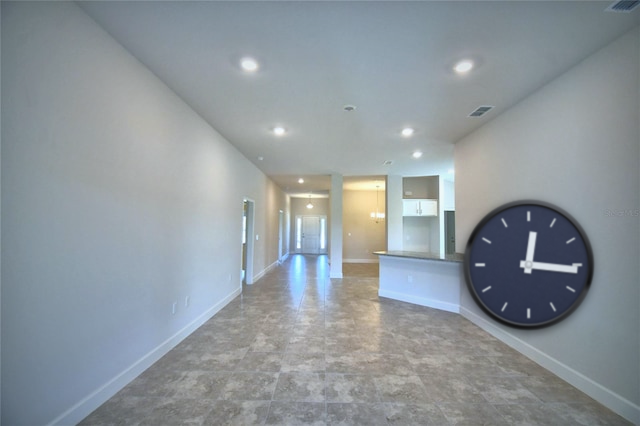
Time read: 12,16
